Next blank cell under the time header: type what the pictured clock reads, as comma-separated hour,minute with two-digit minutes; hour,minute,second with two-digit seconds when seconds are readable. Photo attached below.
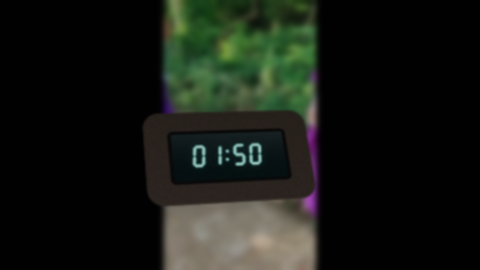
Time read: 1,50
